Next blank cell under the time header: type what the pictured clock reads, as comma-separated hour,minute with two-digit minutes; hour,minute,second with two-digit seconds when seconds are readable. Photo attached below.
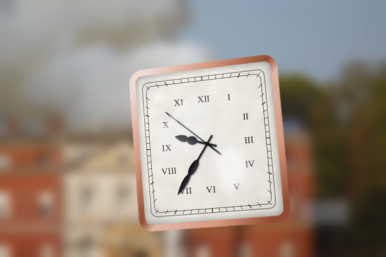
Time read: 9,35,52
